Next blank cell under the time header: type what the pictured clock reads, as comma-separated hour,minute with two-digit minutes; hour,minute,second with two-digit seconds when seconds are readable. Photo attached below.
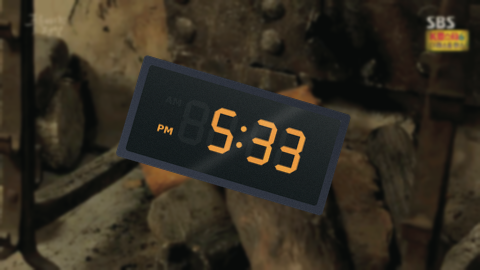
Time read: 5,33
